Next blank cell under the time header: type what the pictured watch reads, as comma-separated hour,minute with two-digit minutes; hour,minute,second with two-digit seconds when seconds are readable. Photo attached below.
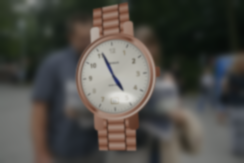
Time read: 4,56
